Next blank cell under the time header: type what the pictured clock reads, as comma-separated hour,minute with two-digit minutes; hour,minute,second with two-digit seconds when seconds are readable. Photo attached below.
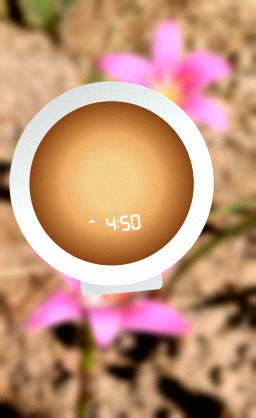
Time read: 4,50
